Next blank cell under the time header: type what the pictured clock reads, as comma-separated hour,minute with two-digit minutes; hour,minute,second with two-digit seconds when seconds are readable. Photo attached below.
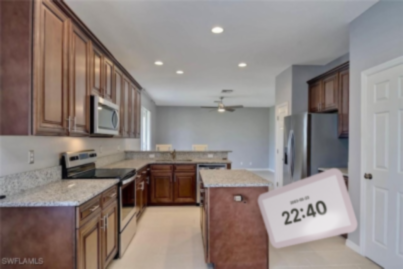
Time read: 22,40
